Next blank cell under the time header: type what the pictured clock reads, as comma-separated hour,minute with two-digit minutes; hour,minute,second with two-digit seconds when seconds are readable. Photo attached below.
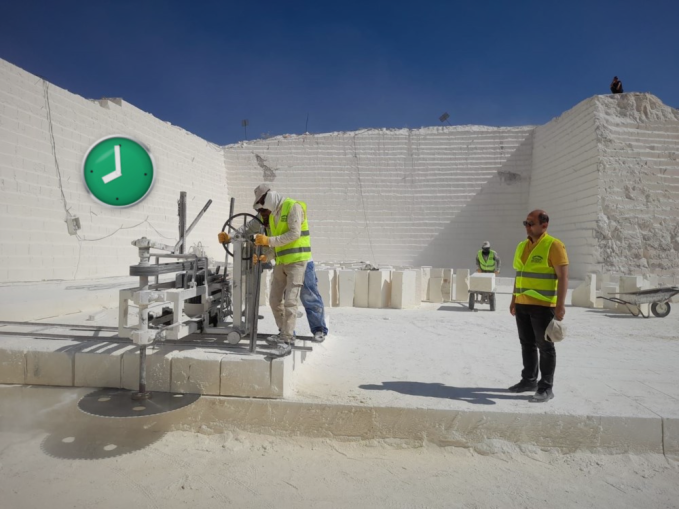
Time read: 7,59
